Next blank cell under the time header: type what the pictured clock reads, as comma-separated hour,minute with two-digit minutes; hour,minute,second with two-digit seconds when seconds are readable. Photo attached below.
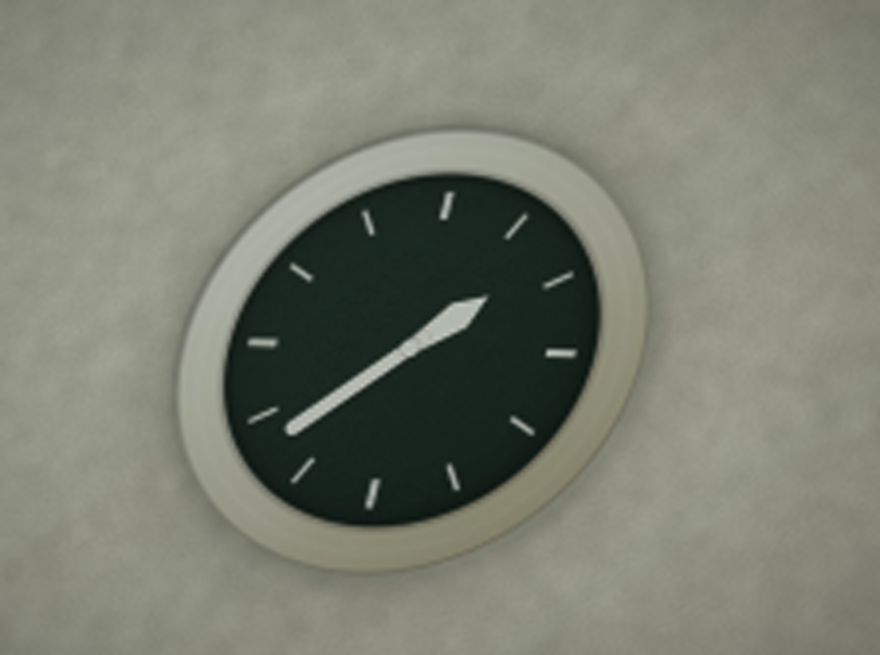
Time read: 1,38
